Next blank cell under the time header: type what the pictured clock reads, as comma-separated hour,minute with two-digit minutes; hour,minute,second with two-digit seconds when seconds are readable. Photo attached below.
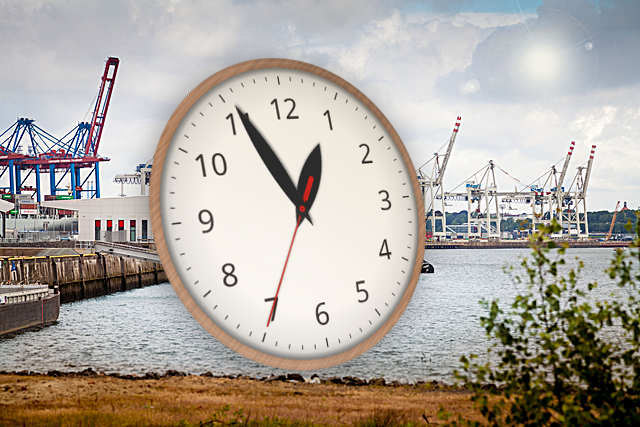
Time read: 12,55,35
